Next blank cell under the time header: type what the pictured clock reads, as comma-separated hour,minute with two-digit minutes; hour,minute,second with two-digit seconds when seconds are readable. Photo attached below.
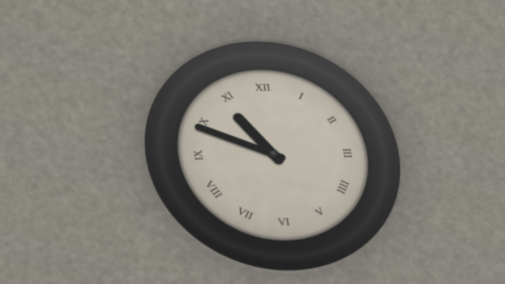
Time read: 10,49
